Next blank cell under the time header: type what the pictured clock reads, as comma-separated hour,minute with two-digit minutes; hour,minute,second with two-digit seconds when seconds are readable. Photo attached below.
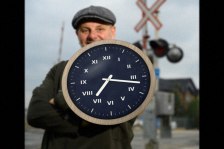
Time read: 7,17
